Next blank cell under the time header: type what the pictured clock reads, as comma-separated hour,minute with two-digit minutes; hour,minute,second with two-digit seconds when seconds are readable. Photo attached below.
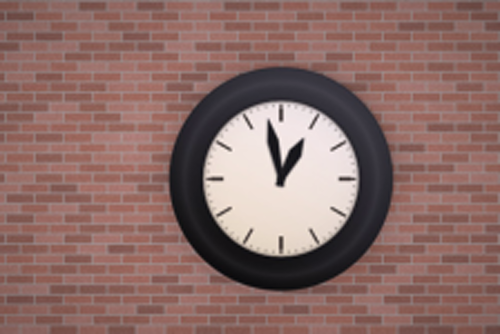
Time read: 12,58
